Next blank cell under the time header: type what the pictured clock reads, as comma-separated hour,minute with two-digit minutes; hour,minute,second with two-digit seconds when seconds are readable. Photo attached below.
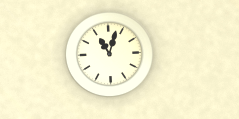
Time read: 11,03
